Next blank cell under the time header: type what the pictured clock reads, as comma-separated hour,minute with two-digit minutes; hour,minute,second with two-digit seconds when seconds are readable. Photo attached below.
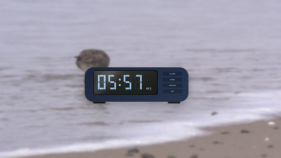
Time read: 5,57
